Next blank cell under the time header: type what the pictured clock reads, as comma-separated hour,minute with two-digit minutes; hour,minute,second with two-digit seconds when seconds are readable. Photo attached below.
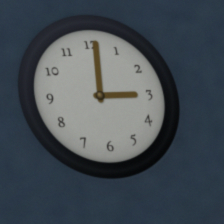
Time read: 3,01
